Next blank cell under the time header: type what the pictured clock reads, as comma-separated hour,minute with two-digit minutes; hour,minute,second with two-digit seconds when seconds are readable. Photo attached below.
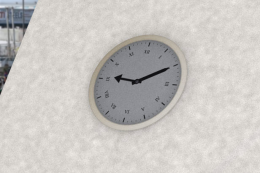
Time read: 9,10
